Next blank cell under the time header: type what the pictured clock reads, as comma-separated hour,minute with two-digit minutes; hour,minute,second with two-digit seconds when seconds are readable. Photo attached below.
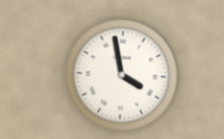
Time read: 3,58
